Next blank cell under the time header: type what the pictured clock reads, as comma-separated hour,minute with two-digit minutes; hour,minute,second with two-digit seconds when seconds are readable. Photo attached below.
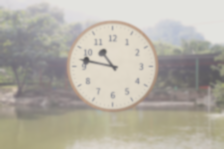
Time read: 10,47
